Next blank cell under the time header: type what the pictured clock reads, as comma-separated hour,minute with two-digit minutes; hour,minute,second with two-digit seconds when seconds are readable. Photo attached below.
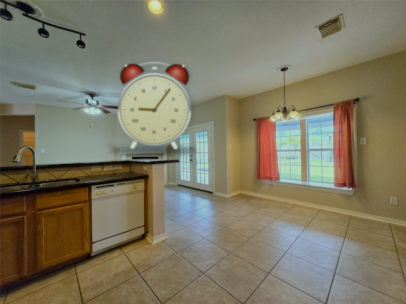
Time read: 9,06
